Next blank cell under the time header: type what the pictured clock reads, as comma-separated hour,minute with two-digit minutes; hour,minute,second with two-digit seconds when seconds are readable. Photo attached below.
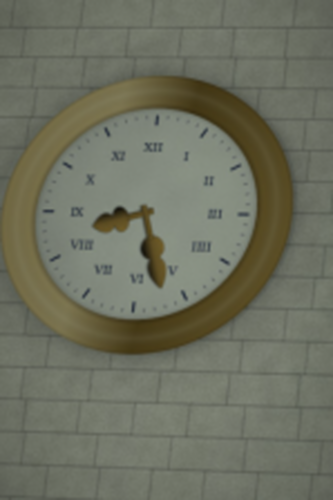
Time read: 8,27
